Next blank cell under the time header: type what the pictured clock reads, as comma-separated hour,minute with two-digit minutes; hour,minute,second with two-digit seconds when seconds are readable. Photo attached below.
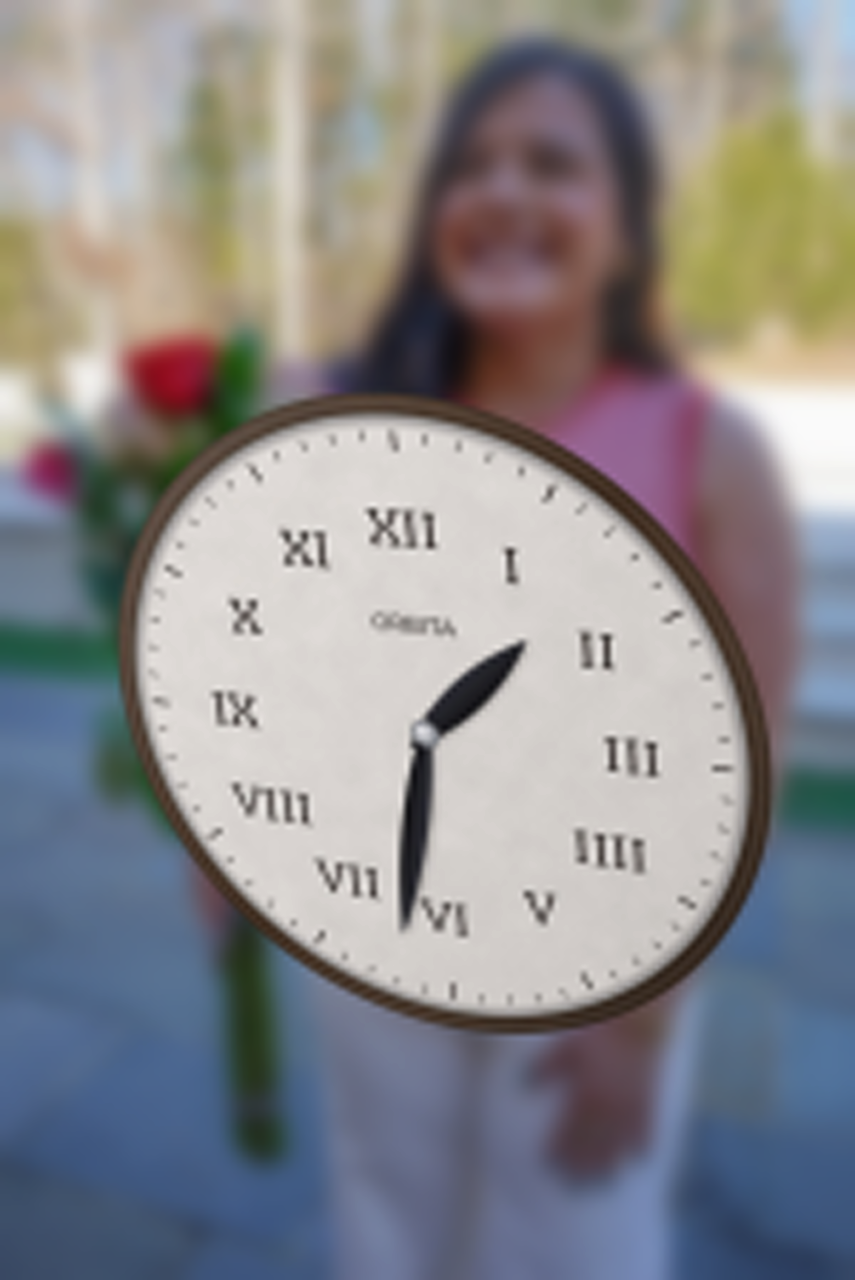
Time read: 1,32
